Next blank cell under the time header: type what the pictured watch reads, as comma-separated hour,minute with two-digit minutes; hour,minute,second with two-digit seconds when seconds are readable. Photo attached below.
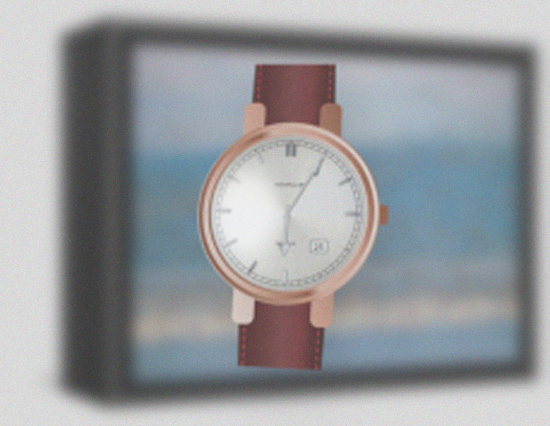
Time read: 6,05
